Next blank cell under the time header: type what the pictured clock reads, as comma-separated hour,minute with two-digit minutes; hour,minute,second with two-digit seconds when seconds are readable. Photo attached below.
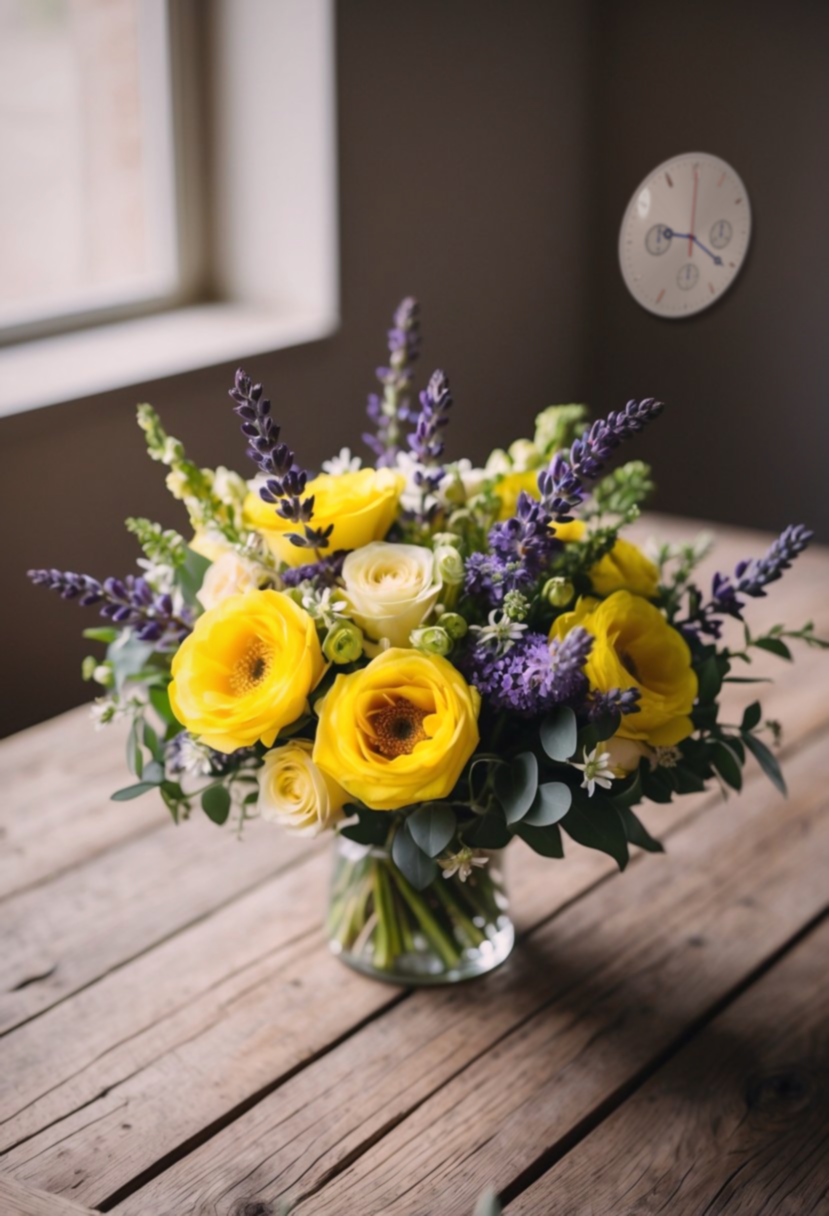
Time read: 9,21
